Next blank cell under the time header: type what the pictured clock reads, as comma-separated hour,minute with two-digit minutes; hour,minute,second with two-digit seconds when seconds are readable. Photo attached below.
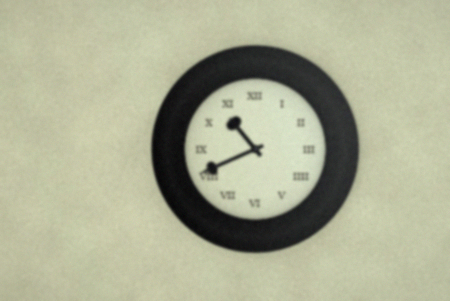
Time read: 10,41
